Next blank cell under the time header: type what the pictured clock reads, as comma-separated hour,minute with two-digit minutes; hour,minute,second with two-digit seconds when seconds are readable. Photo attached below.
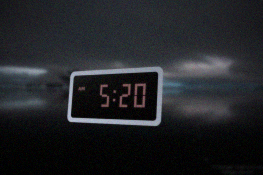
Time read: 5,20
